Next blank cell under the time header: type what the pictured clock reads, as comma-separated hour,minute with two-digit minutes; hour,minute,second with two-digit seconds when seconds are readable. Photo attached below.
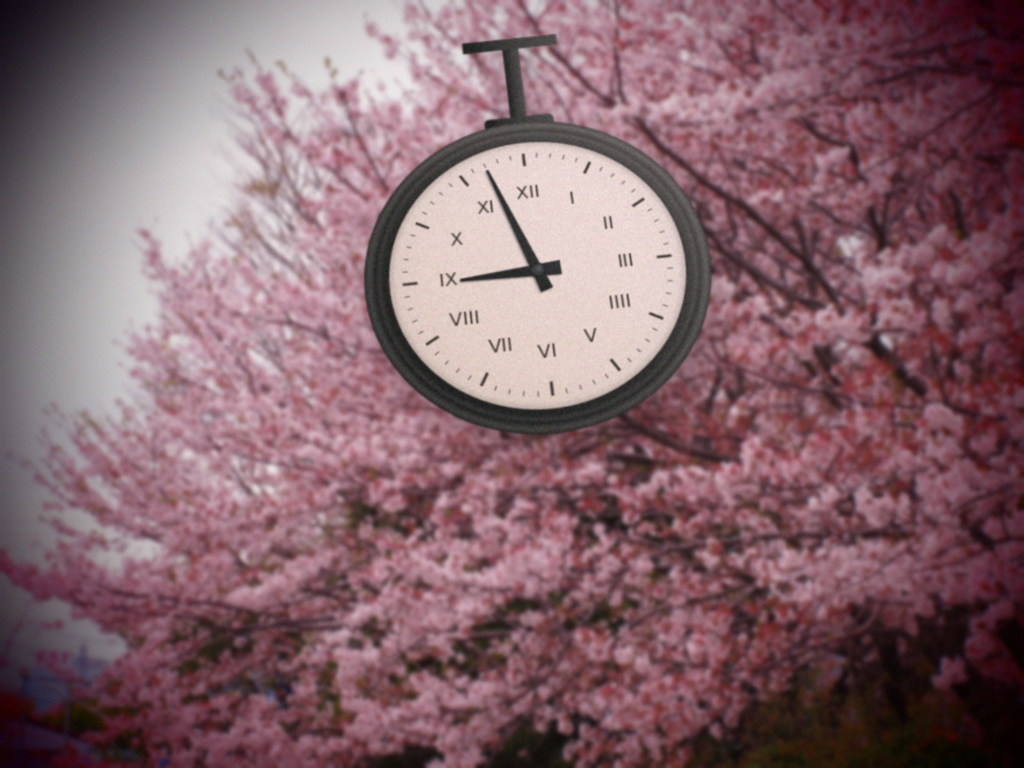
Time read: 8,57
